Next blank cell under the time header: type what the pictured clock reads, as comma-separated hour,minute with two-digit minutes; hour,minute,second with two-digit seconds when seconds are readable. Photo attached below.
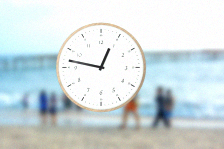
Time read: 12,47
